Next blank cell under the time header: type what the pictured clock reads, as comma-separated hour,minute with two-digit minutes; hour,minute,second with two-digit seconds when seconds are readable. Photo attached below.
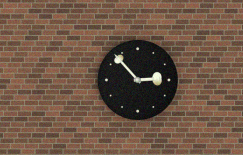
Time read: 2,53
